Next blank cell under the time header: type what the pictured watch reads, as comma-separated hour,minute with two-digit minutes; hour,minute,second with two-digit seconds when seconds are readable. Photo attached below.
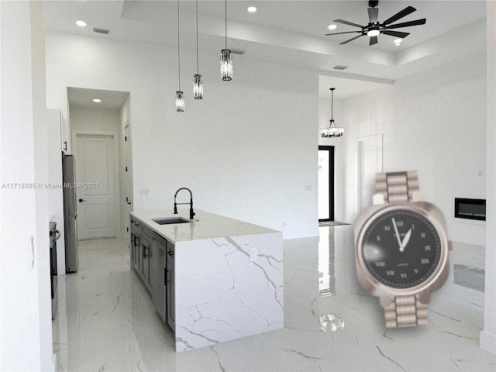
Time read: 12,58
